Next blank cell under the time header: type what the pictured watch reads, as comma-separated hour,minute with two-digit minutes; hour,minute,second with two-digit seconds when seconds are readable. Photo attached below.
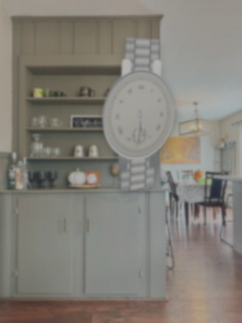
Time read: 5,31
